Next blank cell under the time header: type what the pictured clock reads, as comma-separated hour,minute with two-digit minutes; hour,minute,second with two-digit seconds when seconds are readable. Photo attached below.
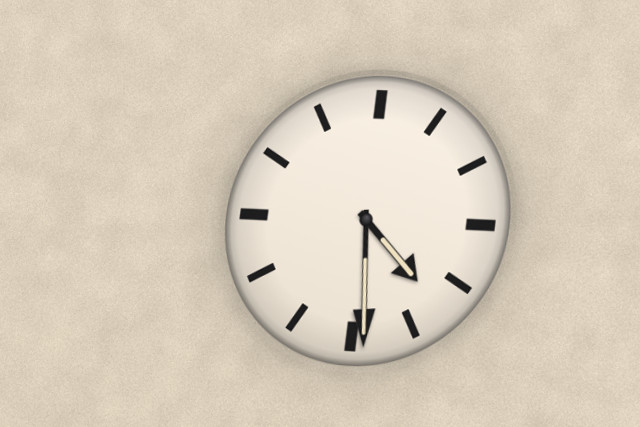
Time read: 4,29
